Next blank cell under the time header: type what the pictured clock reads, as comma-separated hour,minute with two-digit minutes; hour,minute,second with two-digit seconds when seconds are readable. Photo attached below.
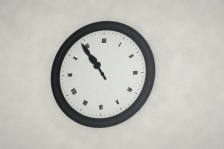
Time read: 10,54
